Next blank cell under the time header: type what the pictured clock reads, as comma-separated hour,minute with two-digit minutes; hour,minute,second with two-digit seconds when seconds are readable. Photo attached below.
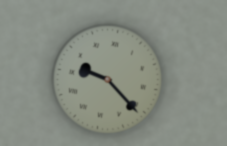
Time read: 9,21
